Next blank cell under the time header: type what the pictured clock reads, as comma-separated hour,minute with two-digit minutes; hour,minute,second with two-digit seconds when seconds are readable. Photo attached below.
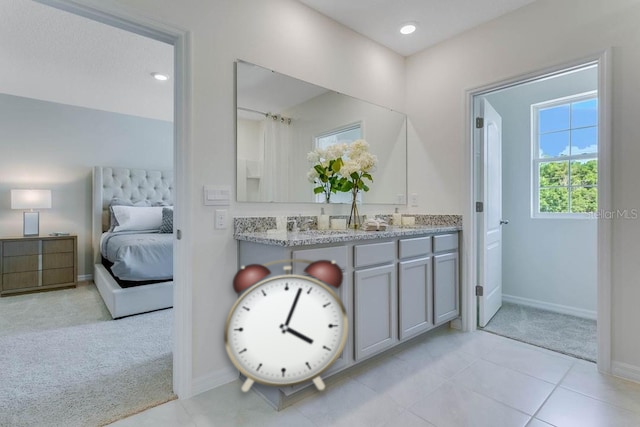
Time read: 4,03
